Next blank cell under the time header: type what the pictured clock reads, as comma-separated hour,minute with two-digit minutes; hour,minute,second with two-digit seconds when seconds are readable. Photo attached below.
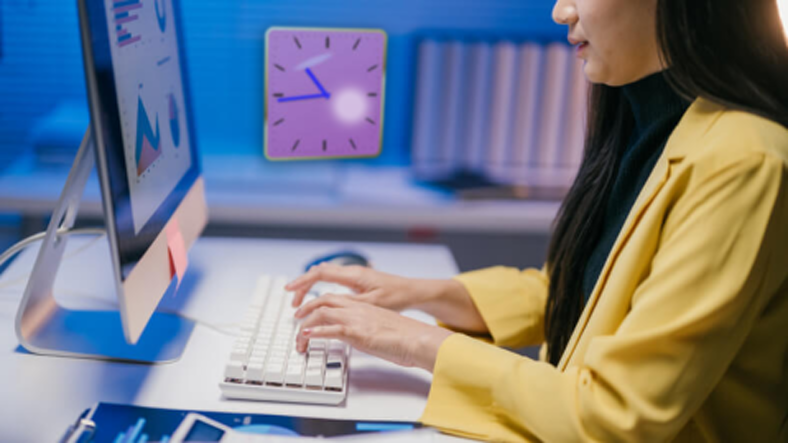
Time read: 10,44
